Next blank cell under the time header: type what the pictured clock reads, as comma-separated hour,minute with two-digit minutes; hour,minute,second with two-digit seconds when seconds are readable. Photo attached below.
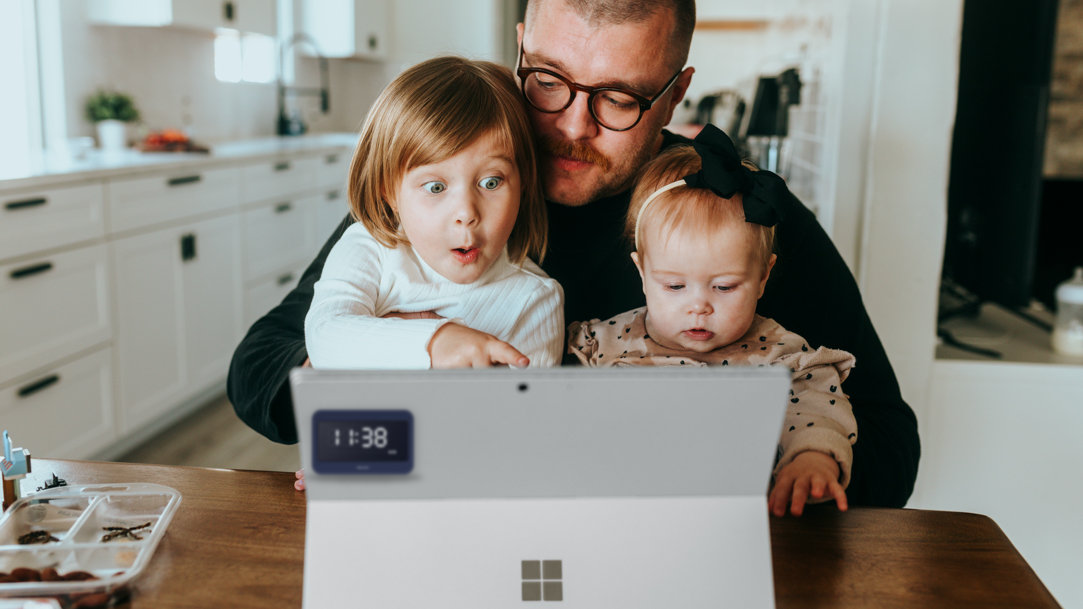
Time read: 11,38
